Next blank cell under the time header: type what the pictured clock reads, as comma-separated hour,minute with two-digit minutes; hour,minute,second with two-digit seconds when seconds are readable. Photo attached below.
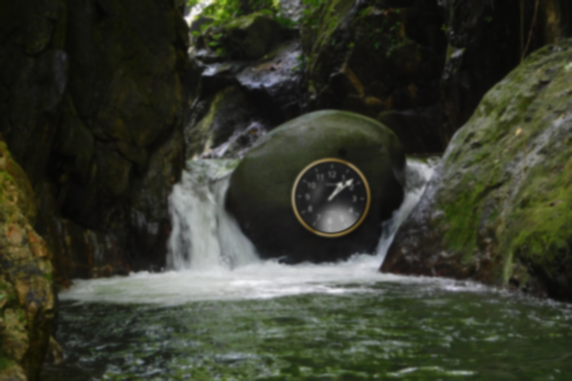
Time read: 1,08
